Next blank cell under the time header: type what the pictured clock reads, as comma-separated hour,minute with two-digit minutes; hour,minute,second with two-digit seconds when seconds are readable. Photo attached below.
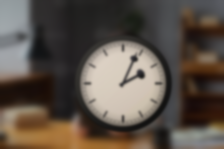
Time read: 2,04
